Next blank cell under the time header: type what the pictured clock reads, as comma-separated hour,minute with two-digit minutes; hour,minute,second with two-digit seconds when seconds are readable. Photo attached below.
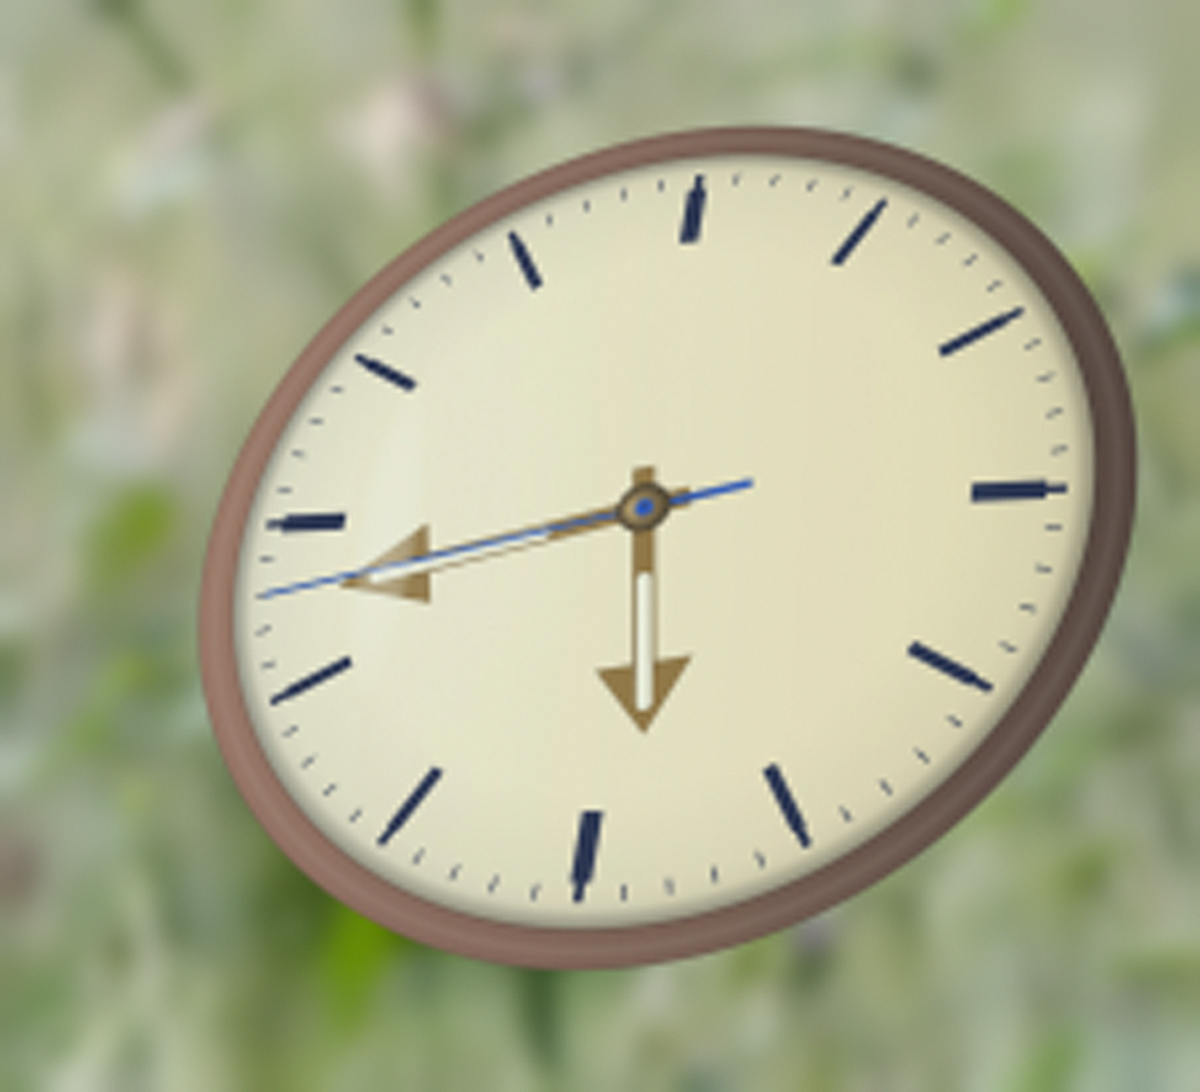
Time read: 5,42,43
